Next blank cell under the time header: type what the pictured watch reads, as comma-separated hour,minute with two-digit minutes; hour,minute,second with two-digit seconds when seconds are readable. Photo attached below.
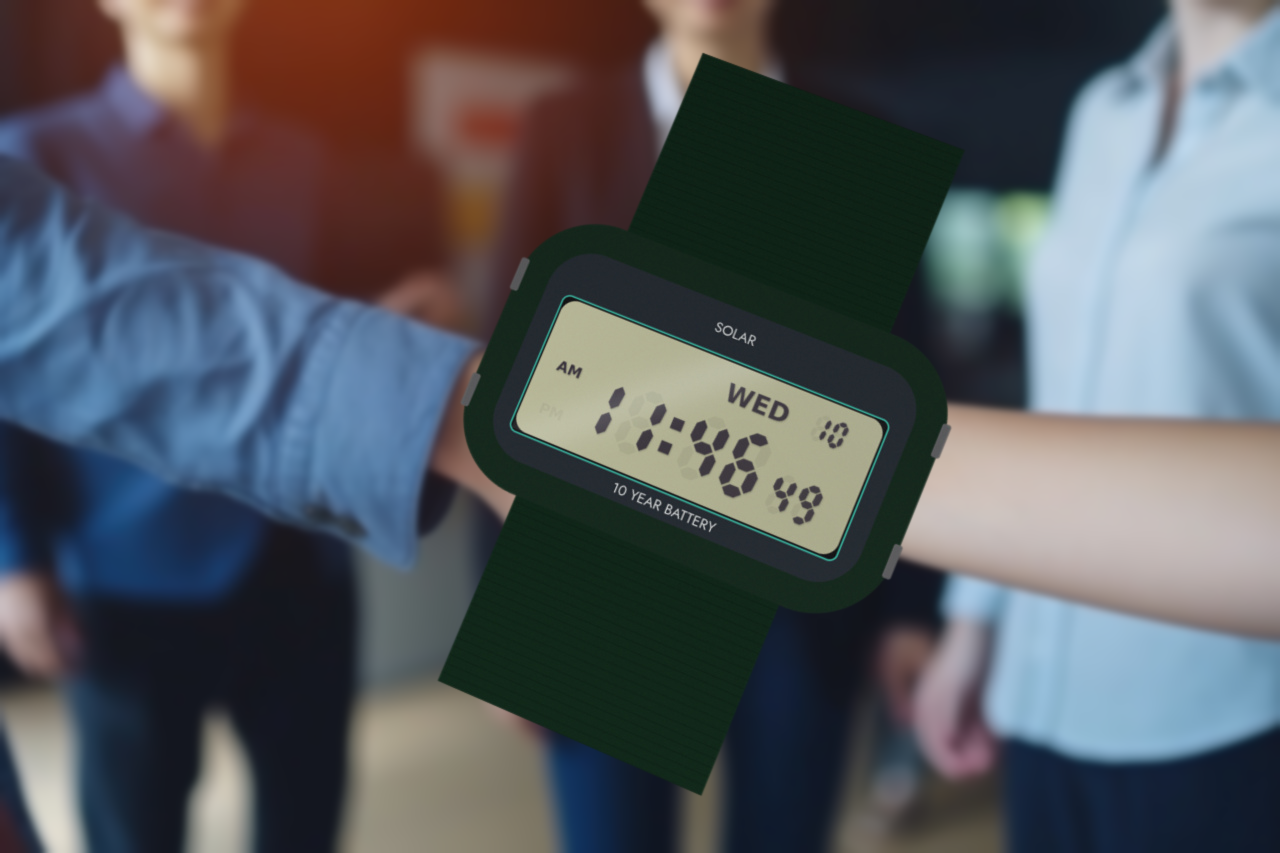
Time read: 11,46,49
